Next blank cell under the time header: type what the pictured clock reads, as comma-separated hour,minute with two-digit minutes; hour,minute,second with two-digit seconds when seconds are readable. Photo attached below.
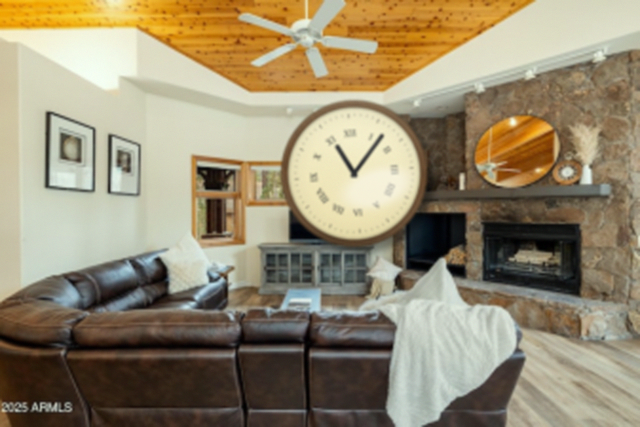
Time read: 11,07
